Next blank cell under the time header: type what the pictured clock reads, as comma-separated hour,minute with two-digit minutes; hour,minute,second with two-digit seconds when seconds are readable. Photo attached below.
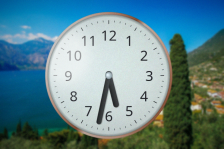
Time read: 5,32
